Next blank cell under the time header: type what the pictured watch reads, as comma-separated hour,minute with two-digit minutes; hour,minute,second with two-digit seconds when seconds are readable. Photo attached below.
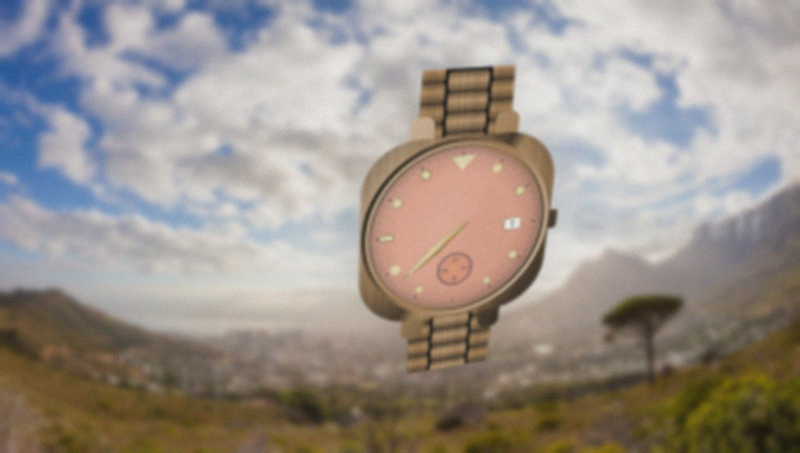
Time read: 7,38
